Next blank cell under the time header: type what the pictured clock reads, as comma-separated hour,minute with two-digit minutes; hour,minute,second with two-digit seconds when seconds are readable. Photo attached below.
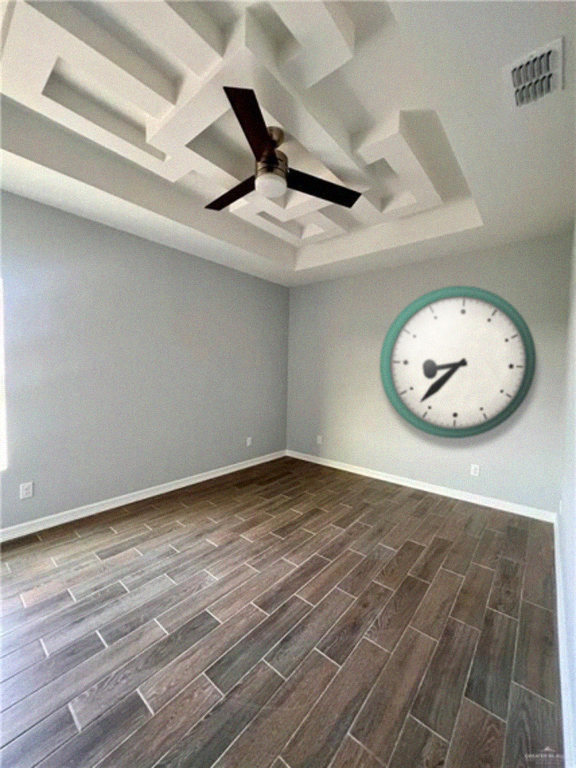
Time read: 8,37
